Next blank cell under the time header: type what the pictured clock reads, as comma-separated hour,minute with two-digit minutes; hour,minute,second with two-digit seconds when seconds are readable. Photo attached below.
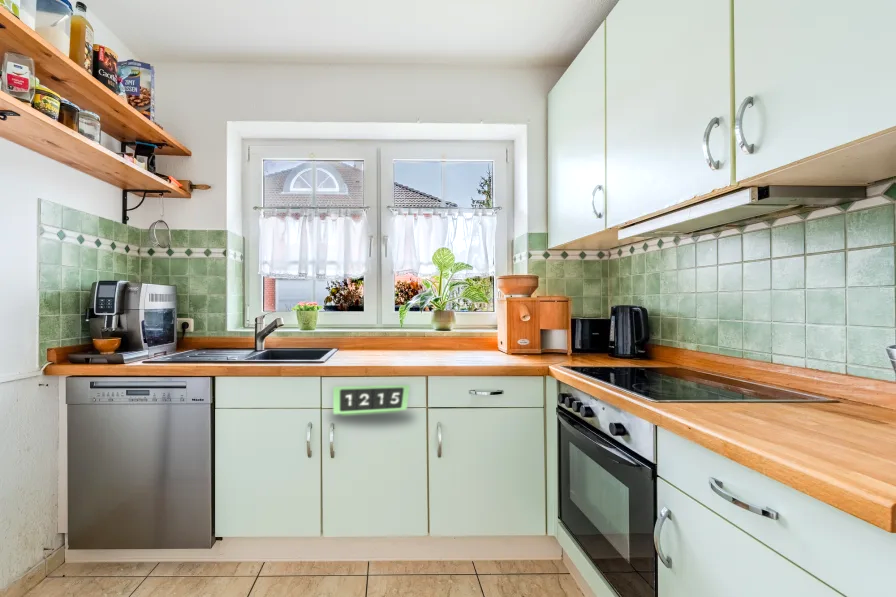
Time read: 12,15
